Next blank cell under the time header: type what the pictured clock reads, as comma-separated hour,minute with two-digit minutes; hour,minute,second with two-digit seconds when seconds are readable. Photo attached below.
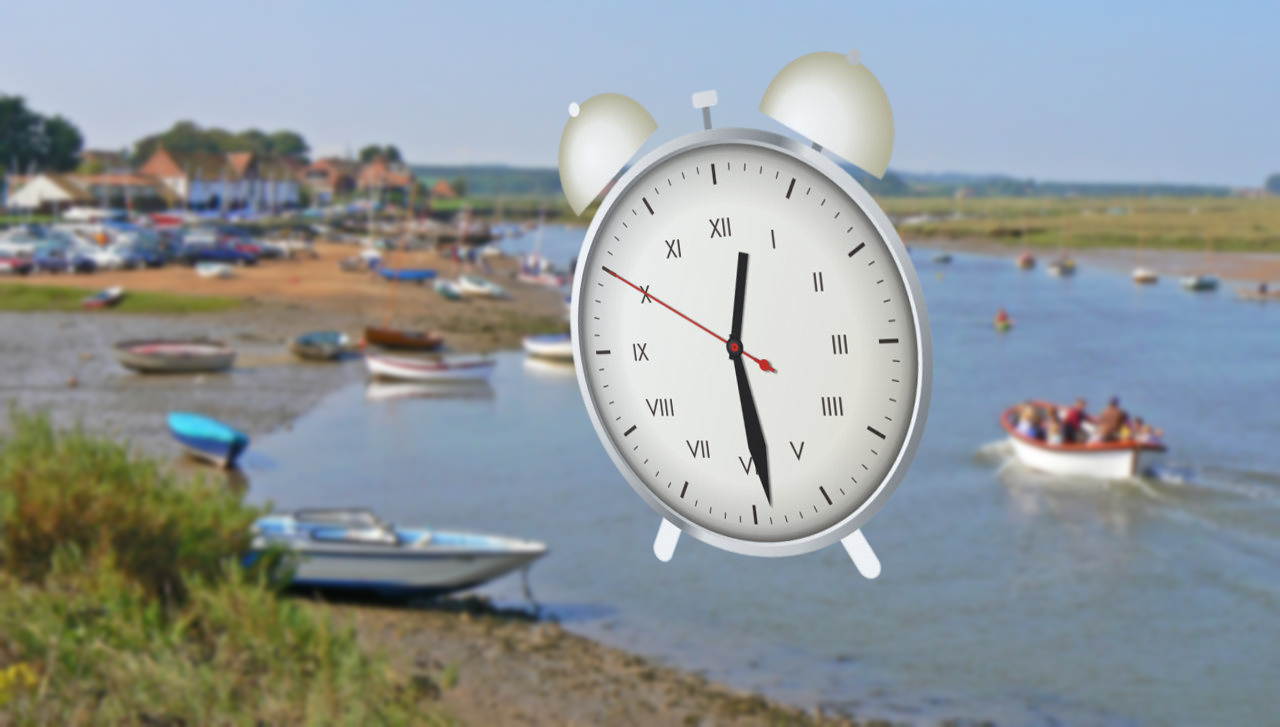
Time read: 12,28,50
